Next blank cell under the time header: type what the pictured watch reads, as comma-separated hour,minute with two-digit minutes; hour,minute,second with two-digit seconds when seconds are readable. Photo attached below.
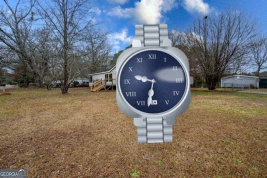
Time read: 9,32
